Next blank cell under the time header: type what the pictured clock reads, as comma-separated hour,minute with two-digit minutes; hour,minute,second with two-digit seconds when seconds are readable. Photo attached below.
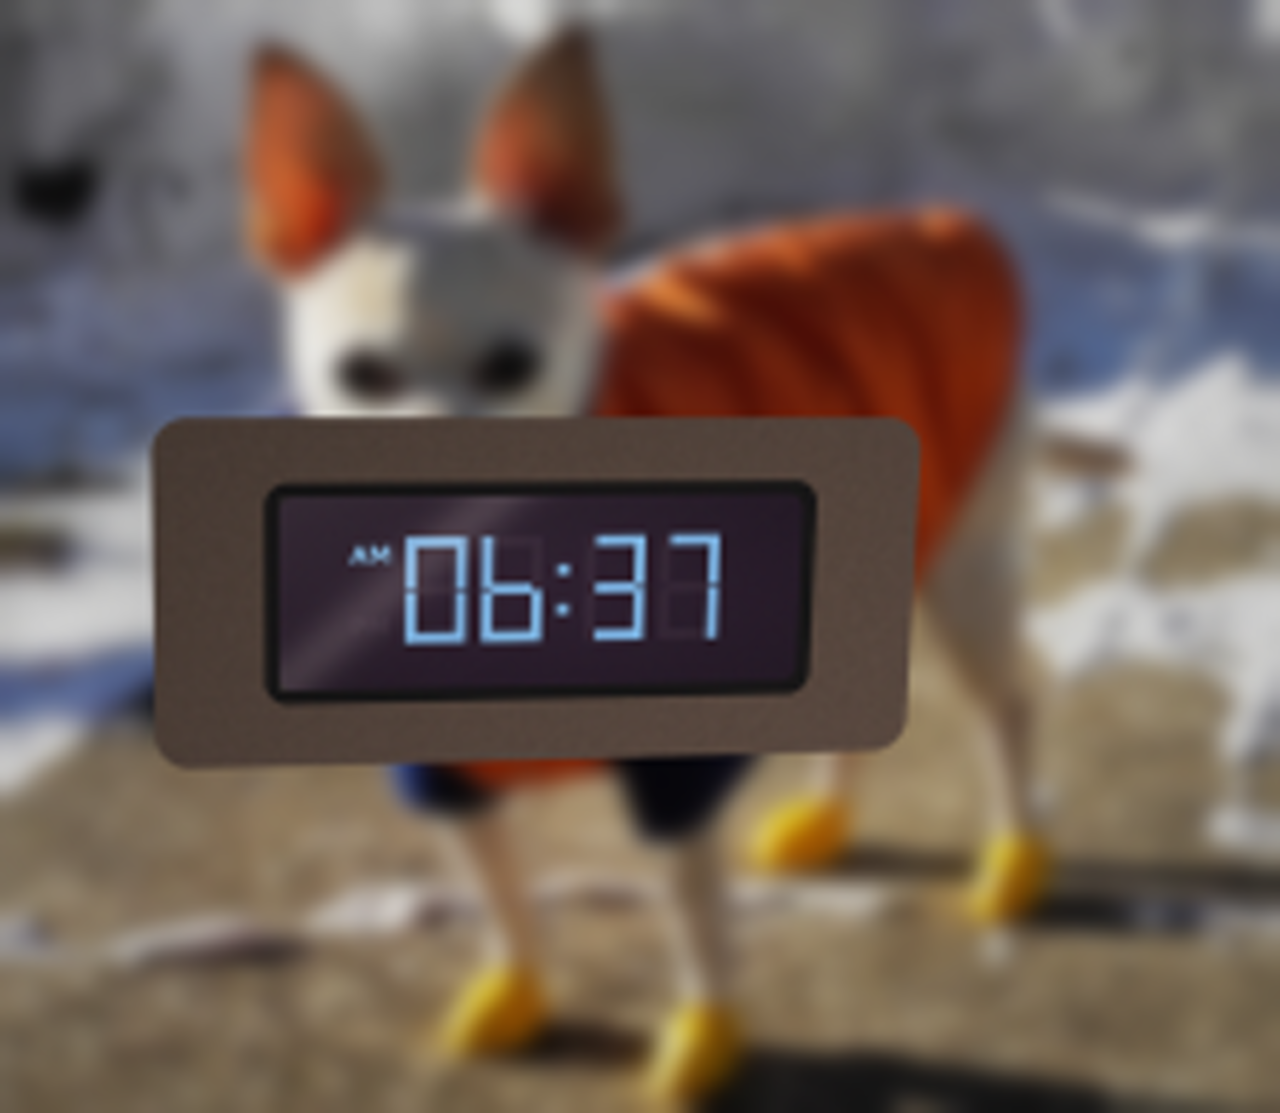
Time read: 6,37
